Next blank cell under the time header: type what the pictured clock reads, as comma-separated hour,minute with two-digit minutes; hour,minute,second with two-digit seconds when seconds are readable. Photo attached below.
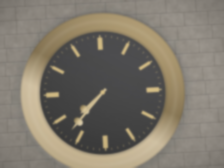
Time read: 7,37
